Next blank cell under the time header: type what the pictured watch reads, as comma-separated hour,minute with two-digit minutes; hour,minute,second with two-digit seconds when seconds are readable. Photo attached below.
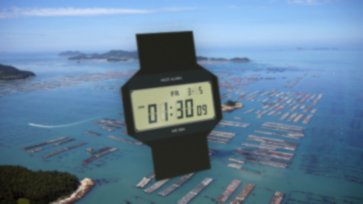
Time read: 1,30
